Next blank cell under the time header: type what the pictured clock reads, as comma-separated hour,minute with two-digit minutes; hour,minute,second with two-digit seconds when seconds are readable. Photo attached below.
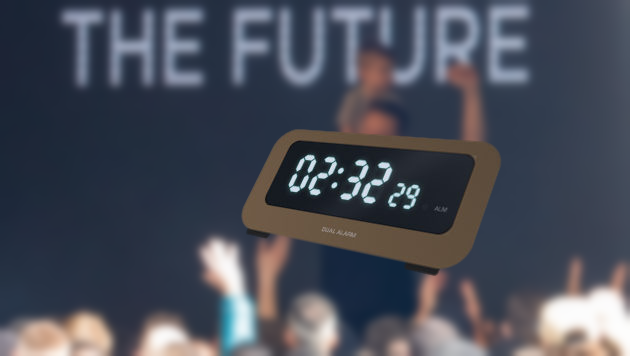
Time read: 2,32,29
